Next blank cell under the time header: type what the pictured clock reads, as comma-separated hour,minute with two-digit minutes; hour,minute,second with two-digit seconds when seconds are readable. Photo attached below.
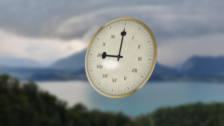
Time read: 9,00
